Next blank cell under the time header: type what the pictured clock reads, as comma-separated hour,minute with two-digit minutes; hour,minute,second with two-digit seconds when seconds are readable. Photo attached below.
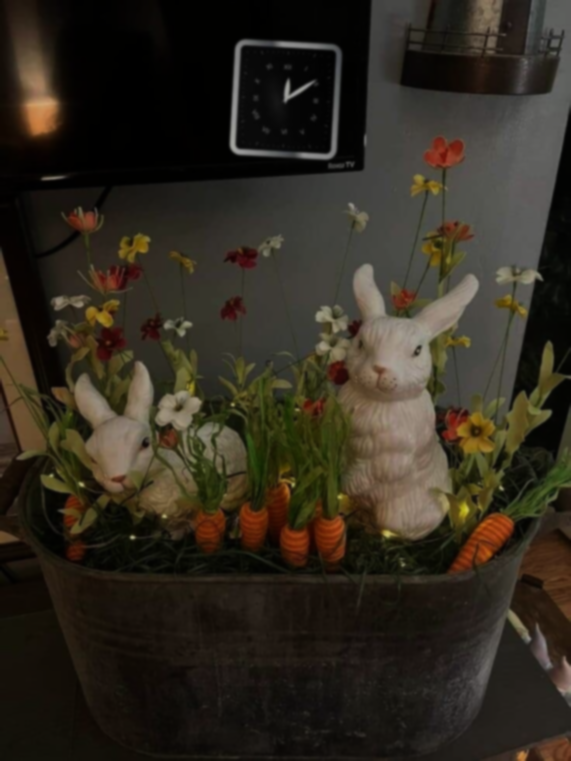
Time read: 12,09
